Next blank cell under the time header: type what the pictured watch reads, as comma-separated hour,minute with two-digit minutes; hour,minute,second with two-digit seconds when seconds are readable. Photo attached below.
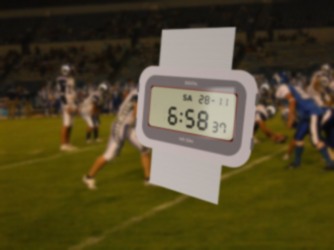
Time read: 6,58
